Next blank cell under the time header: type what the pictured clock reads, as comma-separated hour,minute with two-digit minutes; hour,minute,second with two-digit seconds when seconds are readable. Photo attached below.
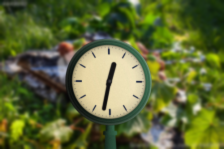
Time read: 12,32
